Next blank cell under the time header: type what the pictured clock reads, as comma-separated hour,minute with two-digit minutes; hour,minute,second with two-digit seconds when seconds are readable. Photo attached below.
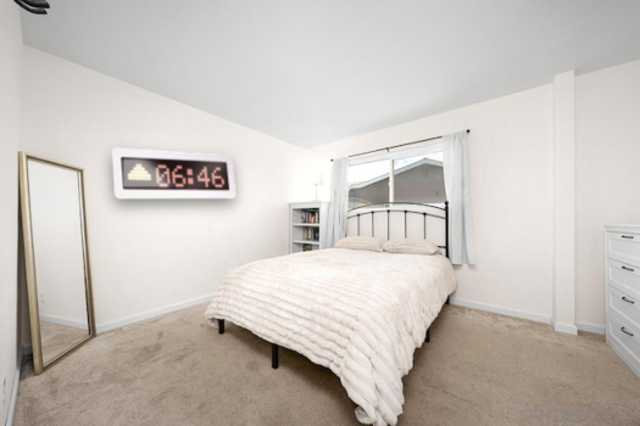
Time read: 6,46
